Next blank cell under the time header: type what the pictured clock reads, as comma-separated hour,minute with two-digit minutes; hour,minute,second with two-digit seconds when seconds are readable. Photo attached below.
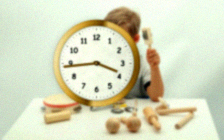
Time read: 3,44
